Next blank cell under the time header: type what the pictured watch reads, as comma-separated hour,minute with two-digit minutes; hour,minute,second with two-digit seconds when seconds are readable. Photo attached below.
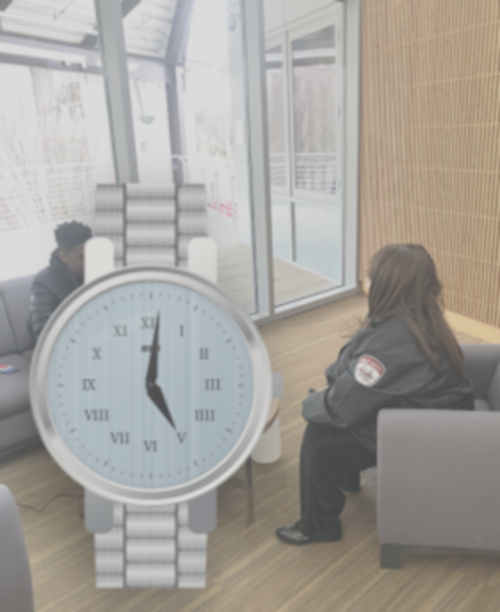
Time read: 5,01
